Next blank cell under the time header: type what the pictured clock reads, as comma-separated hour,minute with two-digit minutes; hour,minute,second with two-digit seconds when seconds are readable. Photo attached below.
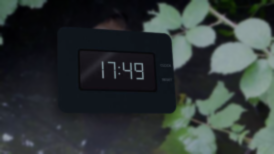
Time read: 17,49
